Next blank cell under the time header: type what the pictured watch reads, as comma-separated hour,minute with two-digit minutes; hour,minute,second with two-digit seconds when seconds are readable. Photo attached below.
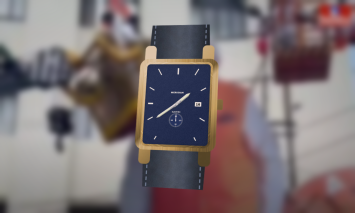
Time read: 1,39
